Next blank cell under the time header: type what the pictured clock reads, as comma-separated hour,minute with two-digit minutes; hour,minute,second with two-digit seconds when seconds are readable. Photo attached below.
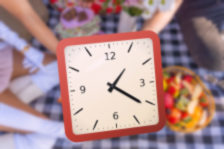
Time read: 1,21
